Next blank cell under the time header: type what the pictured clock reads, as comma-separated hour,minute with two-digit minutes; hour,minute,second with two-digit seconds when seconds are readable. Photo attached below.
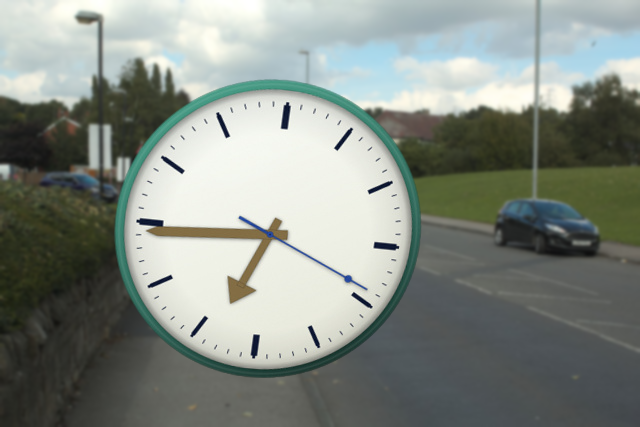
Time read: 6,44,19
